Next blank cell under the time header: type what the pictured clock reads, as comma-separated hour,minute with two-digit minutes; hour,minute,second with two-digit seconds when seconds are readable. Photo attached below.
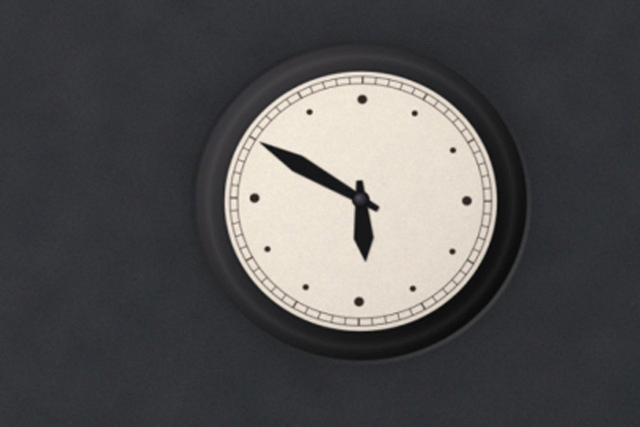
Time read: 5,50
